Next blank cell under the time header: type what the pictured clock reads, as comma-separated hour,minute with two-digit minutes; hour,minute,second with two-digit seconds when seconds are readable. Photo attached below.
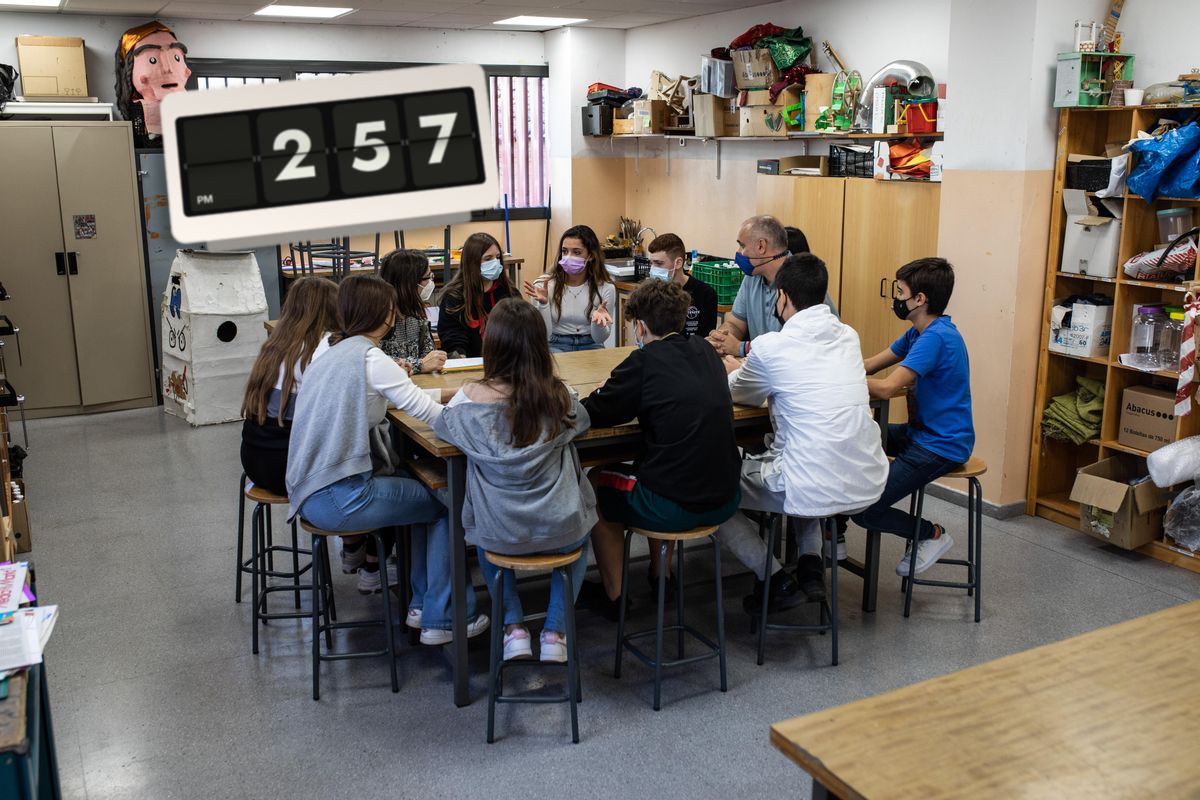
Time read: 2,57
